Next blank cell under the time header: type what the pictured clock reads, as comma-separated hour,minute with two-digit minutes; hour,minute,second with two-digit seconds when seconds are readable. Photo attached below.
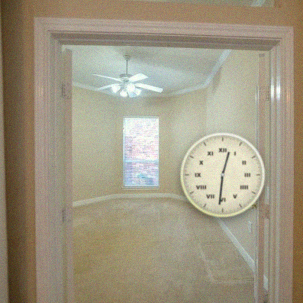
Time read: 12,31
